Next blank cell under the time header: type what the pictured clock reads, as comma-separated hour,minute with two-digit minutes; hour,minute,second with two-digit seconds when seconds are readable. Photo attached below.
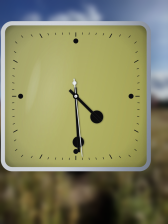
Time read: 4,29,29
